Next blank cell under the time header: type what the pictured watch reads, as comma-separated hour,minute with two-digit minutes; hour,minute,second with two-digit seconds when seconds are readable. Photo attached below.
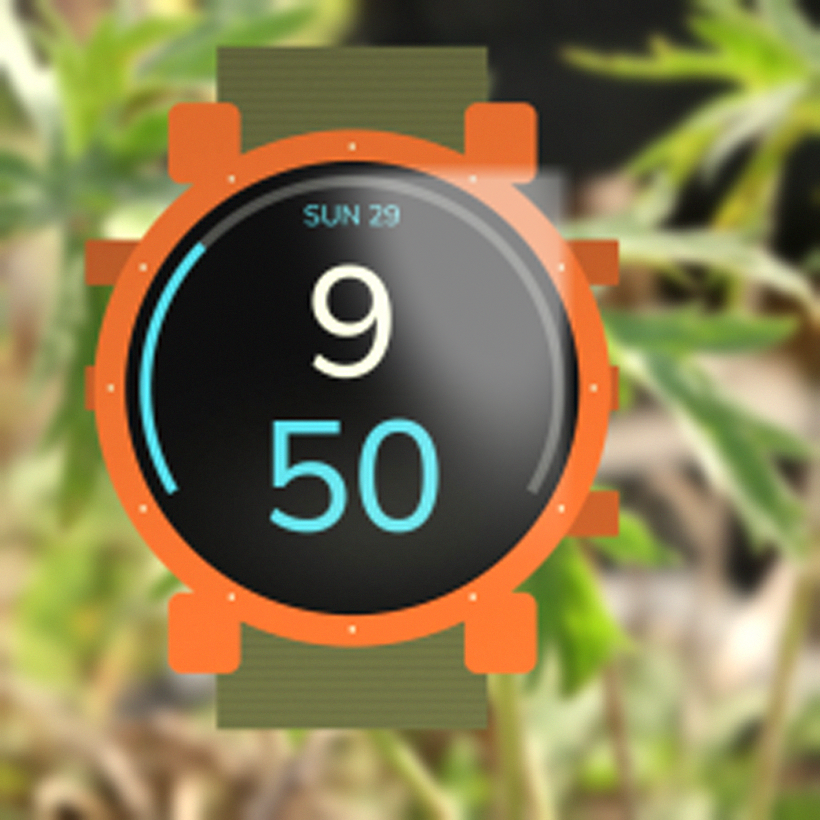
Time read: 9,50
